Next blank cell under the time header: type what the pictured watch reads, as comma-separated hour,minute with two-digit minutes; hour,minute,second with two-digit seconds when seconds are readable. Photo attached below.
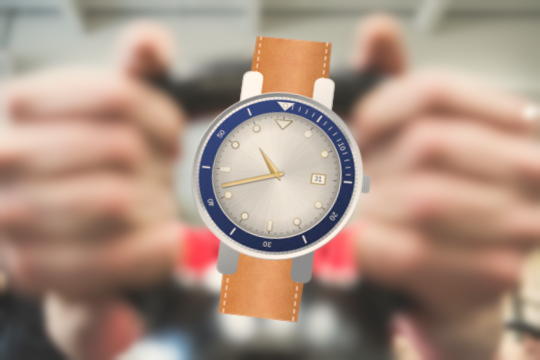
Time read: 10,42
